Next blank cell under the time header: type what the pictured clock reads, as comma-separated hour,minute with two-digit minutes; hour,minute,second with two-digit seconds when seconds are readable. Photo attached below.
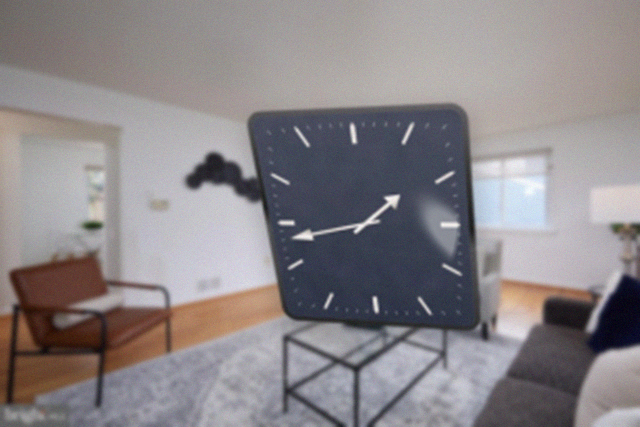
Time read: 1,43
